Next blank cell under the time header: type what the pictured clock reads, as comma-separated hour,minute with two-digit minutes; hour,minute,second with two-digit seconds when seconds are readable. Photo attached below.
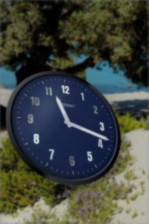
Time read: 11,18
